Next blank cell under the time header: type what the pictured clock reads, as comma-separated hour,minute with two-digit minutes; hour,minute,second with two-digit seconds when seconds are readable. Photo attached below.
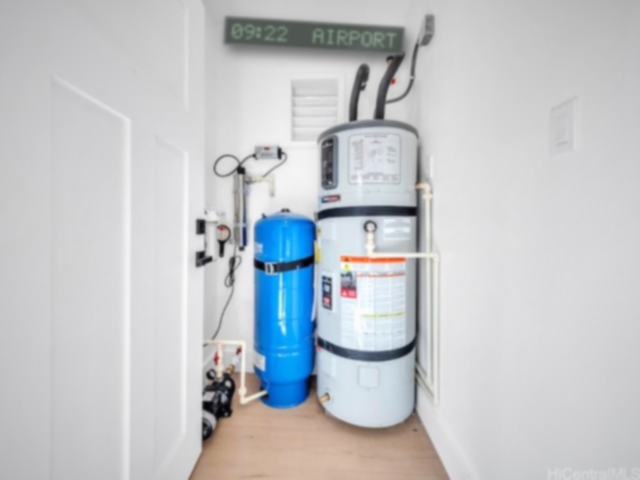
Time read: 9,22
